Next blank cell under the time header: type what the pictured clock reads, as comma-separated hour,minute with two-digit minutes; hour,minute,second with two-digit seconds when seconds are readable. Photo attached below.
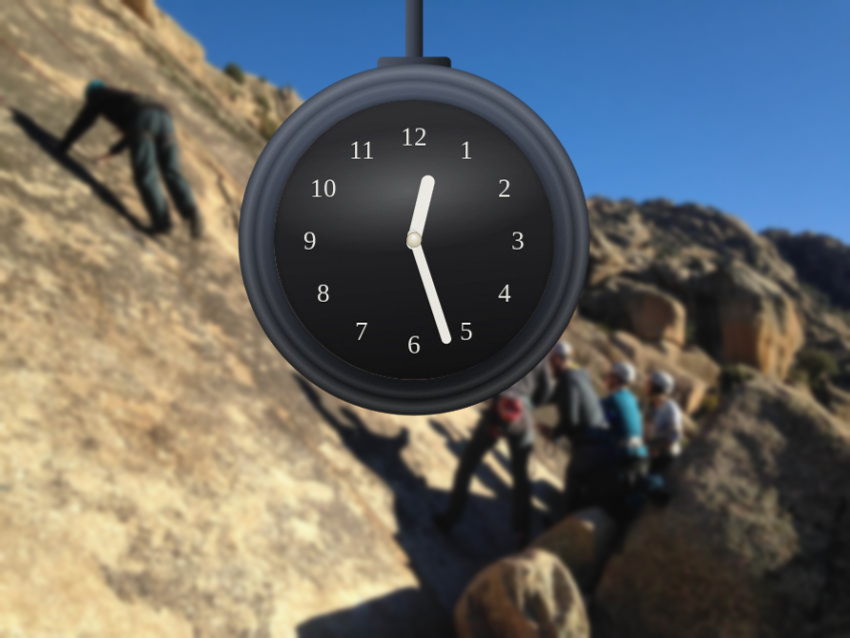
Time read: 12,27
